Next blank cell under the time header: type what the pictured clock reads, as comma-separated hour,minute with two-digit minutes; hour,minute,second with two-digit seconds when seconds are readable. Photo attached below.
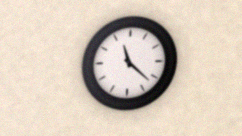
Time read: 11,22
